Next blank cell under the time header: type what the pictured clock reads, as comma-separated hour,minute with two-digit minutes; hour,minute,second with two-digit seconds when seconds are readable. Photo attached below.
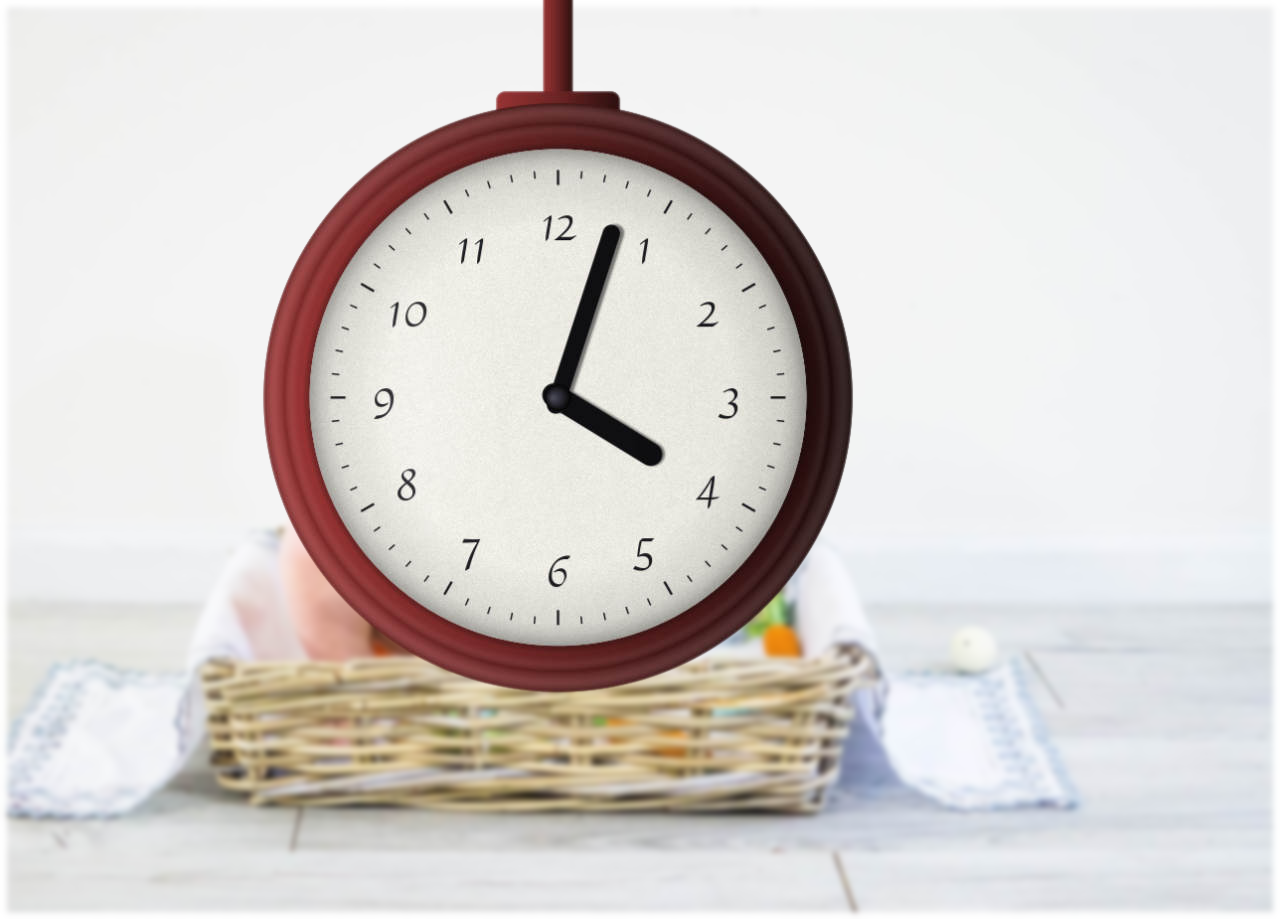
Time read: 4,03
